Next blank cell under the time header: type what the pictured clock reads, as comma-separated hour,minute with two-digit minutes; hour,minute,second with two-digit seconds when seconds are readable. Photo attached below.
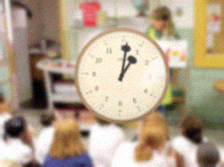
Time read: 1,01
